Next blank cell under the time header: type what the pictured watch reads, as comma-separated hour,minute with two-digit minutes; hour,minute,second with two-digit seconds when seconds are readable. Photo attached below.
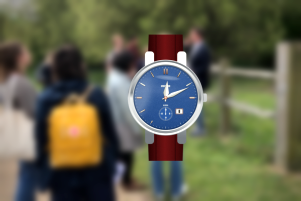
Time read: 12,11
